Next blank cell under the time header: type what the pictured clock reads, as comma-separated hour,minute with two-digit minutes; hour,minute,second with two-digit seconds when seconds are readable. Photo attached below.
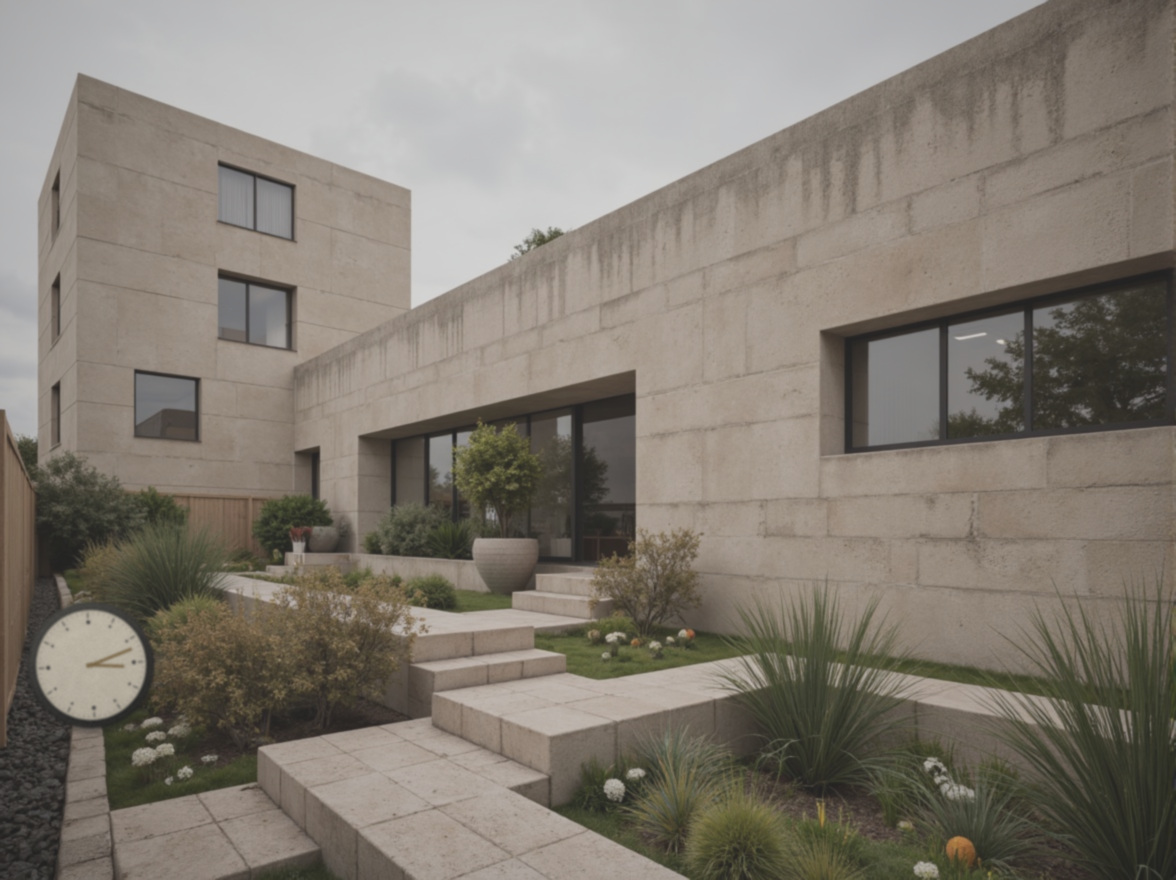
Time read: 3,12
